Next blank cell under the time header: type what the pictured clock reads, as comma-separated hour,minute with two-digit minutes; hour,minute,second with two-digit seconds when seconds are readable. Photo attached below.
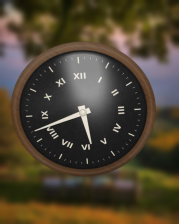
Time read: 5,42
